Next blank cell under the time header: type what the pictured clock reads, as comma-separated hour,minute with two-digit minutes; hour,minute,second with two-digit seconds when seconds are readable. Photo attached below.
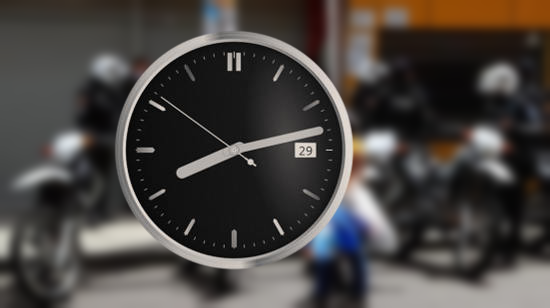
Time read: 8,12,51
